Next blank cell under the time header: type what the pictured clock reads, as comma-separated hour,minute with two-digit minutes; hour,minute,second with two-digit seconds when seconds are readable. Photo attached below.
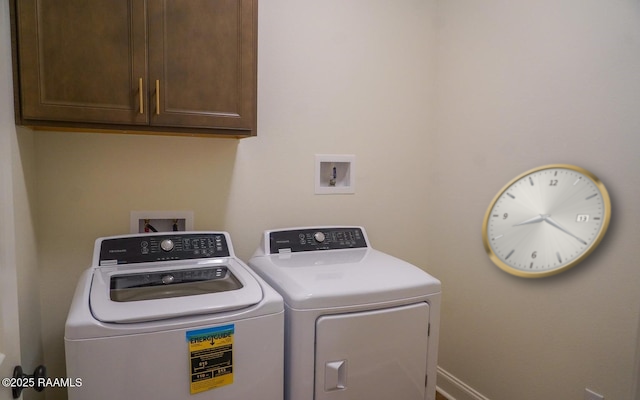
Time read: 8,20
